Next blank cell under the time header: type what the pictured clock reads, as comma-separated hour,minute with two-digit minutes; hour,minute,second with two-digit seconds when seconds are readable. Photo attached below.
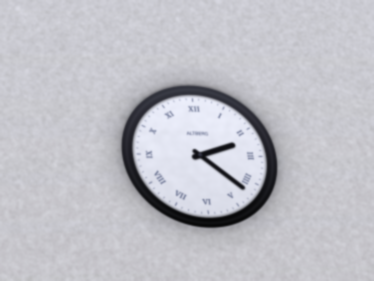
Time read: 2,22
